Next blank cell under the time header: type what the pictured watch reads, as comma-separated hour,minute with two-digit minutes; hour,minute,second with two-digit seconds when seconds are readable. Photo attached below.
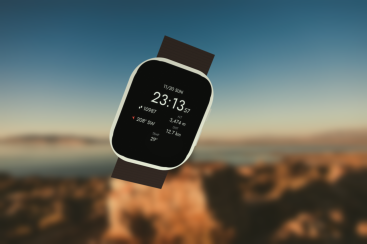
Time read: 23,13
